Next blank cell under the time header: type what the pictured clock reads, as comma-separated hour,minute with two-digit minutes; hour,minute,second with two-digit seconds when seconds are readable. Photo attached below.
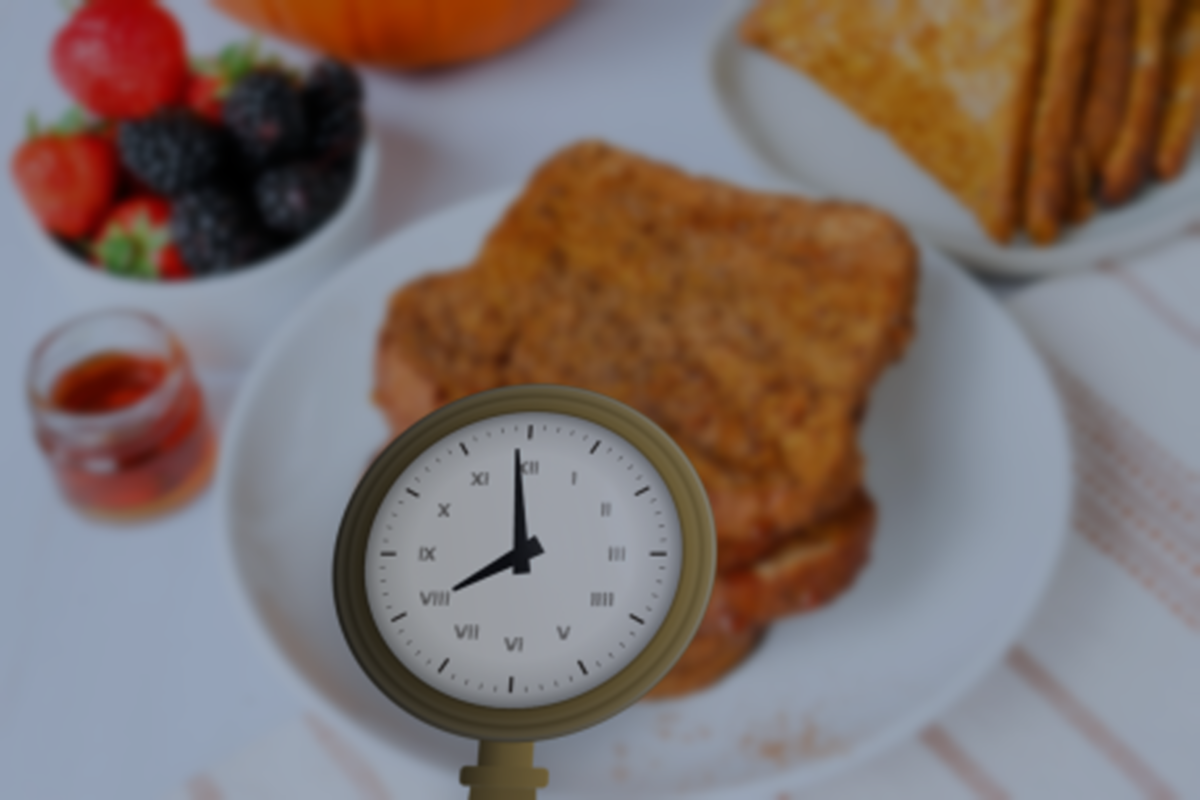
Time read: 7,59
